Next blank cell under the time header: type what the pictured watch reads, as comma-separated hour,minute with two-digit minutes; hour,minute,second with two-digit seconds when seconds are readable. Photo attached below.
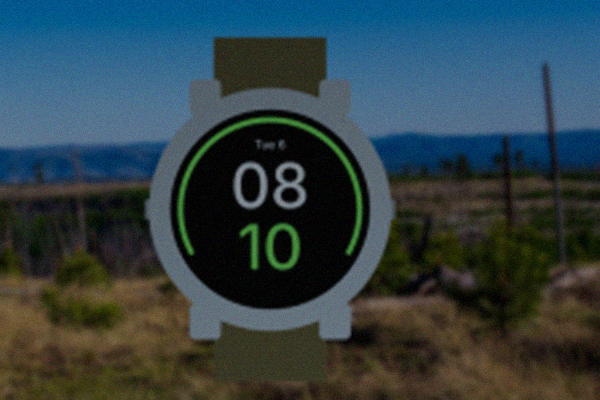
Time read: 8,10
